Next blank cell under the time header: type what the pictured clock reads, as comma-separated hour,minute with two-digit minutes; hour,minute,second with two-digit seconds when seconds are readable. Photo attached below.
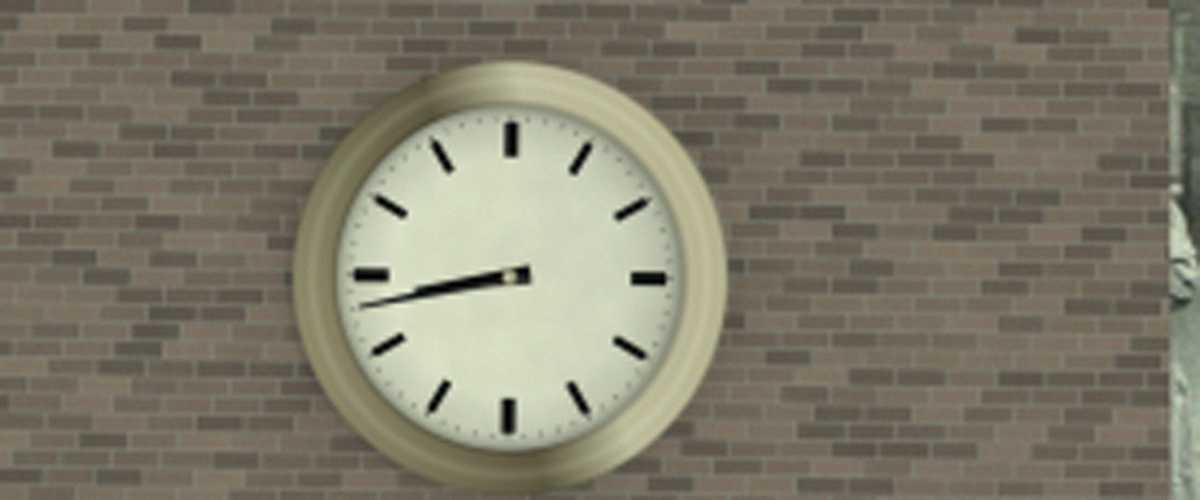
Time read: 8,43
